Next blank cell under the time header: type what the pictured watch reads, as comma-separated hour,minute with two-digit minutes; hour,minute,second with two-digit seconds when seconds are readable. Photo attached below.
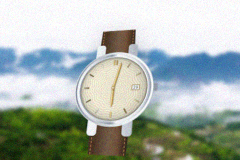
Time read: 6,02
